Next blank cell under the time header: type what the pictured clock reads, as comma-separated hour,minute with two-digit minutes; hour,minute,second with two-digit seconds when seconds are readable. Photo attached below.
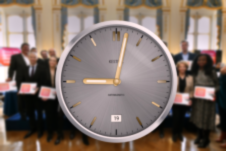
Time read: 9,02
